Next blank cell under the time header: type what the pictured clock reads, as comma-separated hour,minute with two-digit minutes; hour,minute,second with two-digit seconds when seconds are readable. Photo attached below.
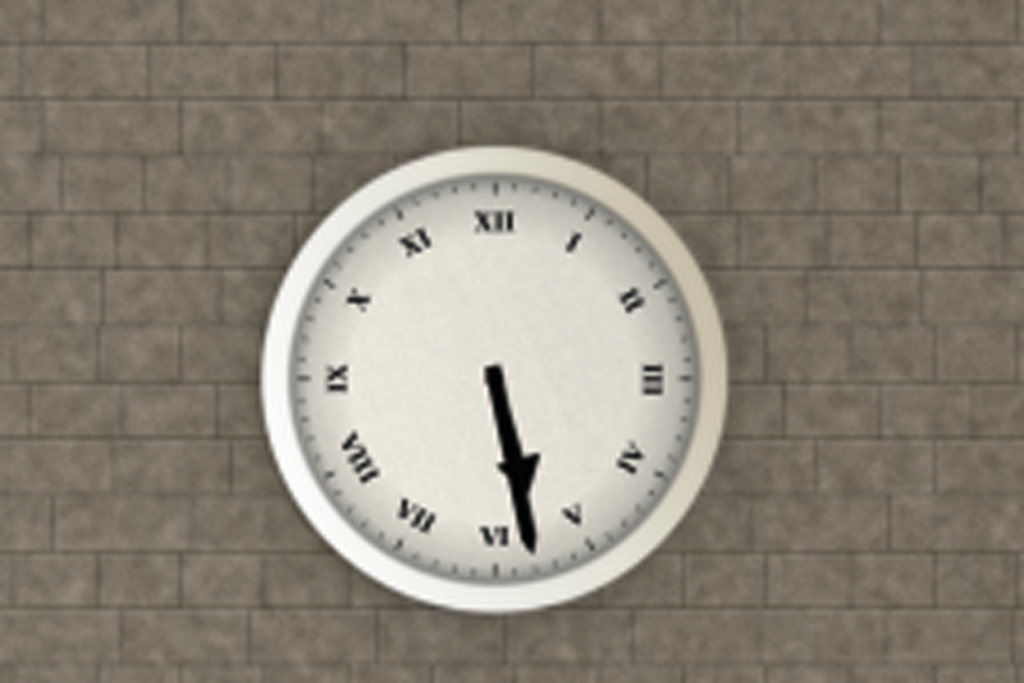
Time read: 5,28
